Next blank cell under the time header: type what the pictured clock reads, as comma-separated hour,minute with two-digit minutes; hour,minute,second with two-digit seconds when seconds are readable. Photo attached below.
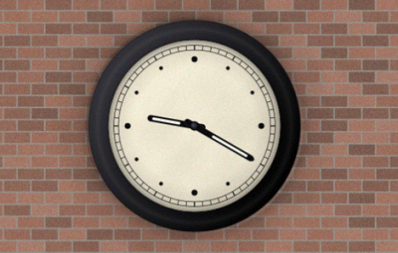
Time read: 9,20
